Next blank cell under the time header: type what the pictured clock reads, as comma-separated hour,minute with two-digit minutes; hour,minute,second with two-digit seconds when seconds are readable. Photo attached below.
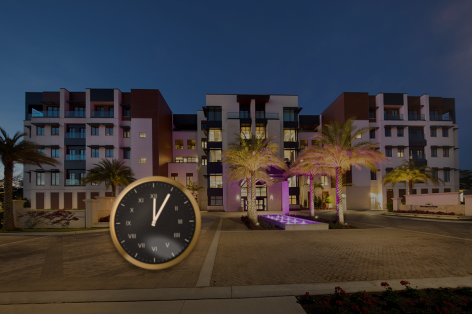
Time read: 12,05
